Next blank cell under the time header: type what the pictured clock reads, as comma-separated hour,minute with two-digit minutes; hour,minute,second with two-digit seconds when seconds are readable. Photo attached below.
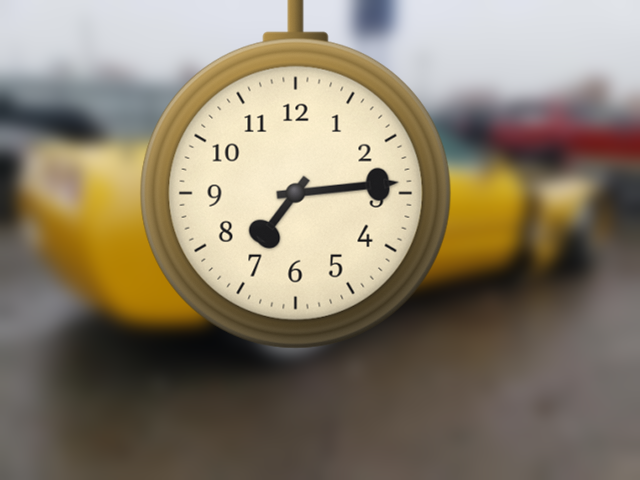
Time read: 7,14
